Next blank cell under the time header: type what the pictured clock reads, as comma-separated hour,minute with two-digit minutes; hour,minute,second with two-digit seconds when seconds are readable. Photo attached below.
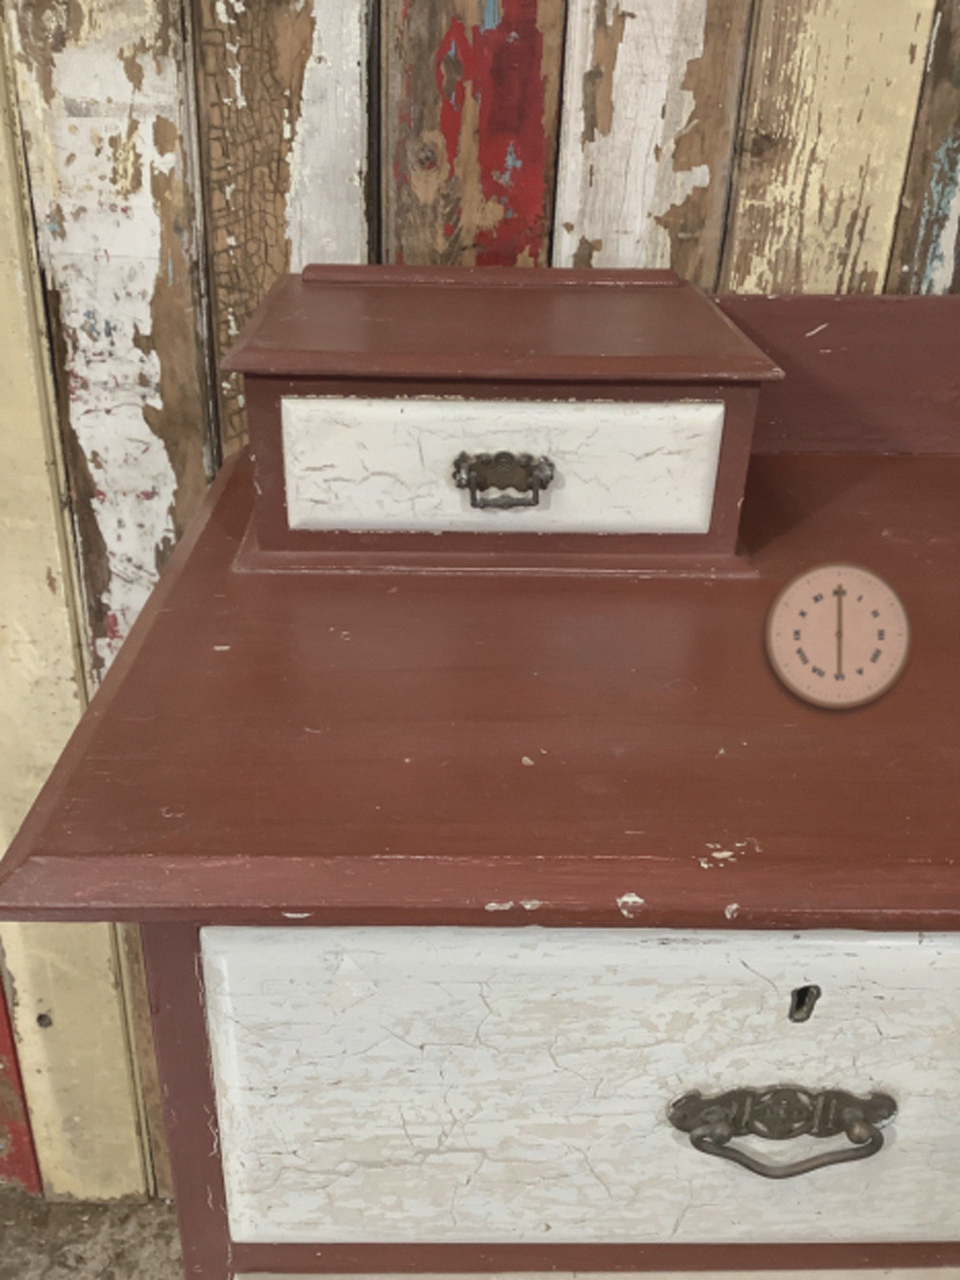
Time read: 6,00
